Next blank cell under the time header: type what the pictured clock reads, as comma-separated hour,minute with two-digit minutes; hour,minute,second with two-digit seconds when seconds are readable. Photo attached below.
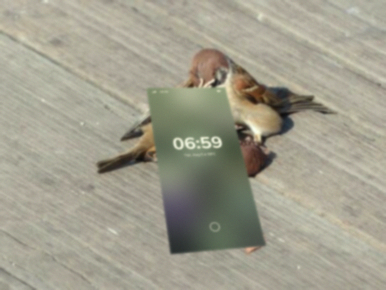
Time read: 6,59
